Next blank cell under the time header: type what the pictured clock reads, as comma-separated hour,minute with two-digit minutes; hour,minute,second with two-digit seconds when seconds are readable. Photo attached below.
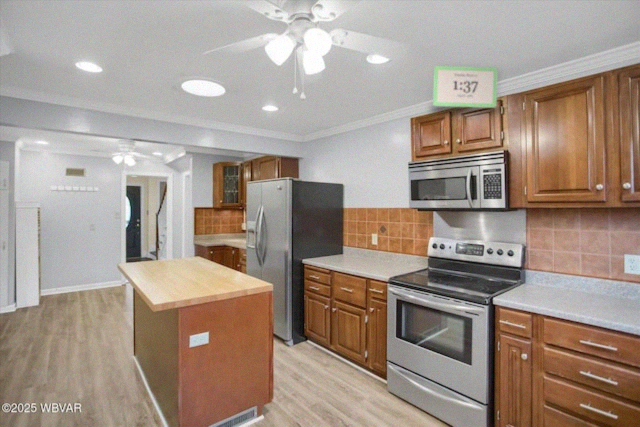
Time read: 1,37
